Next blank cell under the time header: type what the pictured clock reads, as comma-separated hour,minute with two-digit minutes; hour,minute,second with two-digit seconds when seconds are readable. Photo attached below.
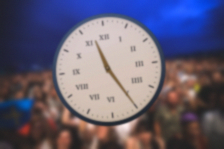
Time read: 11,25
